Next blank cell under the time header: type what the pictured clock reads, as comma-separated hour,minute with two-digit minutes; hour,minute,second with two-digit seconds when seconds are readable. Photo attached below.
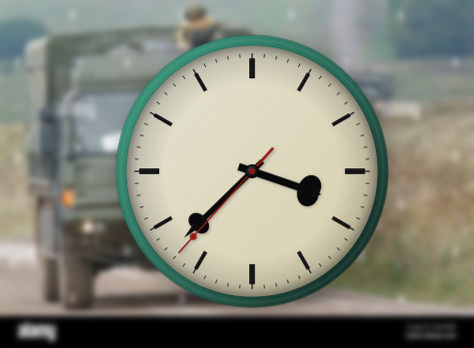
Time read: 3,37,37
